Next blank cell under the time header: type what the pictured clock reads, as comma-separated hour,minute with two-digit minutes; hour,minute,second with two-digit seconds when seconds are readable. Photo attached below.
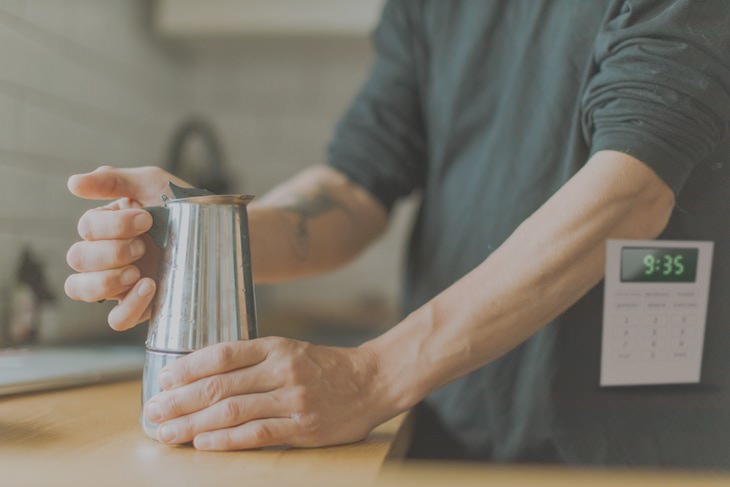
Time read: 9,35
